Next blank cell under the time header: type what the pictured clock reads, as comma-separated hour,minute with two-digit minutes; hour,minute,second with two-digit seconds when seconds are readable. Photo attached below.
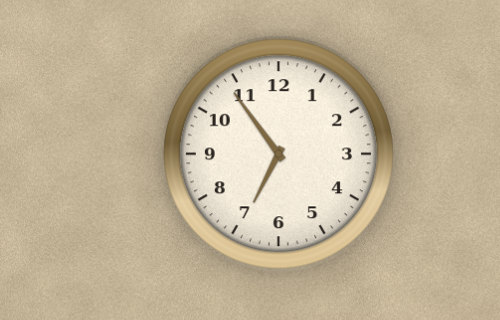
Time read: 6,54
